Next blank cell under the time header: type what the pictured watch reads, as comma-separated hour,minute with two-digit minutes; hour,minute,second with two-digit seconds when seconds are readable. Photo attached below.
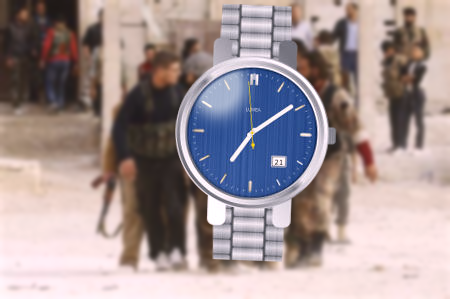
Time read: 7,08,59
